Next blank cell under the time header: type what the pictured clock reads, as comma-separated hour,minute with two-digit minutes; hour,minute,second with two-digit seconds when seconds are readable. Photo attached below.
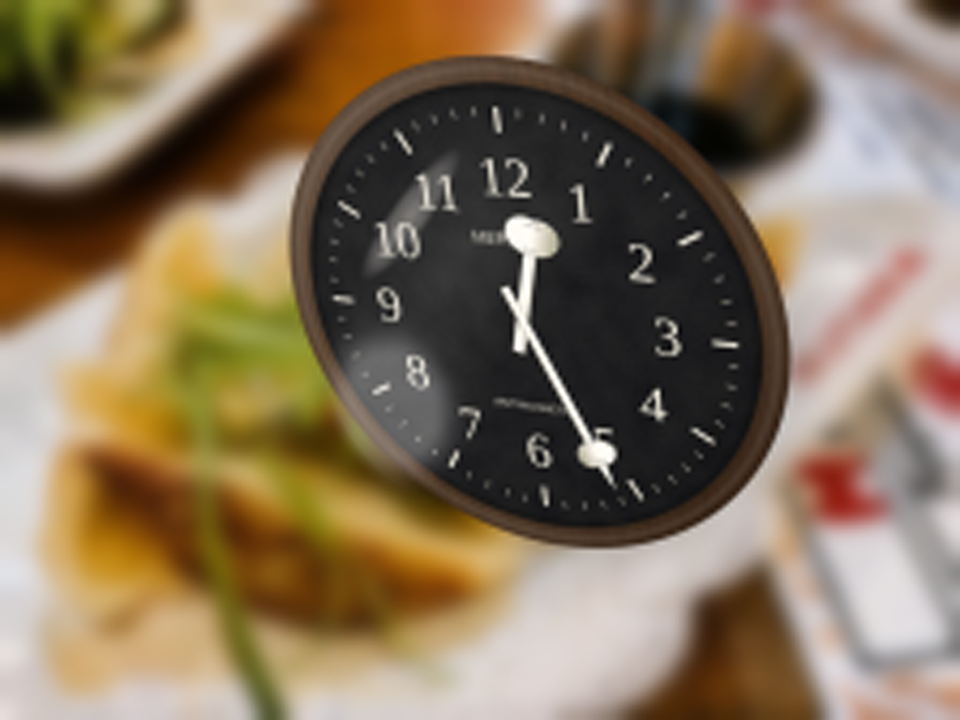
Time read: 12,26
